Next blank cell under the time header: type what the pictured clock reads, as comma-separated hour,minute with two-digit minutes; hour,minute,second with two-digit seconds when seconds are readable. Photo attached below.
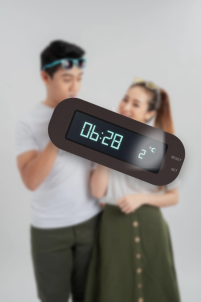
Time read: 6,28
